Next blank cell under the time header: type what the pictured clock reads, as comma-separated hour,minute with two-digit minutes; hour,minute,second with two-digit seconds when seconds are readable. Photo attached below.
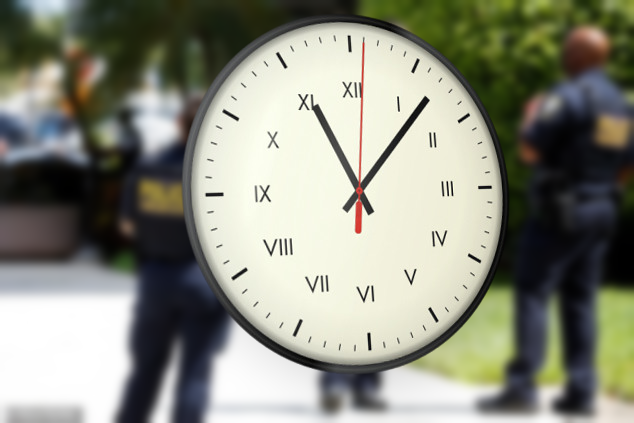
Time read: 11,07,01
